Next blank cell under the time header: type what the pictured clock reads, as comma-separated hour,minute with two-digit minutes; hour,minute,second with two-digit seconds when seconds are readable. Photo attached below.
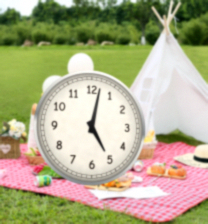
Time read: 5,02
